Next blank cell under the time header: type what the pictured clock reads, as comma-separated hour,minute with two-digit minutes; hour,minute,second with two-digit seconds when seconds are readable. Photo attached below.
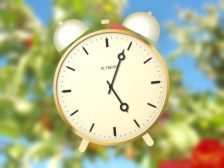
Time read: 5,04
